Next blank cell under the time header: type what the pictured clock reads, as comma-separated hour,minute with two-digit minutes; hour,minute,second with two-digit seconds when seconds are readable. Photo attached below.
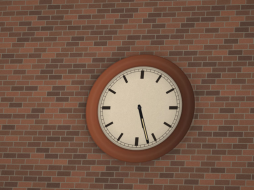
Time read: 5,27
